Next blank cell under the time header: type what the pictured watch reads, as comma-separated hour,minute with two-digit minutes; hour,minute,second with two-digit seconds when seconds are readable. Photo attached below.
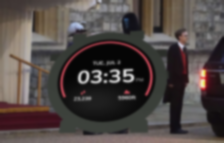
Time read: 3,35
